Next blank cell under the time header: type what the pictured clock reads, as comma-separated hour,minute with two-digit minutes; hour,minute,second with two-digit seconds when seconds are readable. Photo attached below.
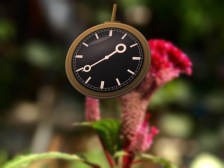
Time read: 1,39
